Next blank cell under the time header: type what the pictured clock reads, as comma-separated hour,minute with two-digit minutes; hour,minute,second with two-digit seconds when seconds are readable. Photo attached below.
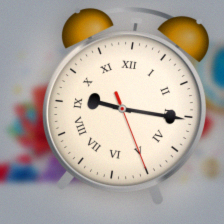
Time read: 9,15,25
